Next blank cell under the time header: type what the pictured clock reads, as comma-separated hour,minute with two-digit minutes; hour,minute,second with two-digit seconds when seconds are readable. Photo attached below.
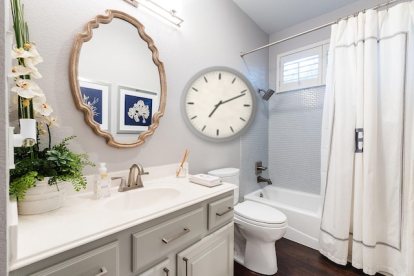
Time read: 7,11
